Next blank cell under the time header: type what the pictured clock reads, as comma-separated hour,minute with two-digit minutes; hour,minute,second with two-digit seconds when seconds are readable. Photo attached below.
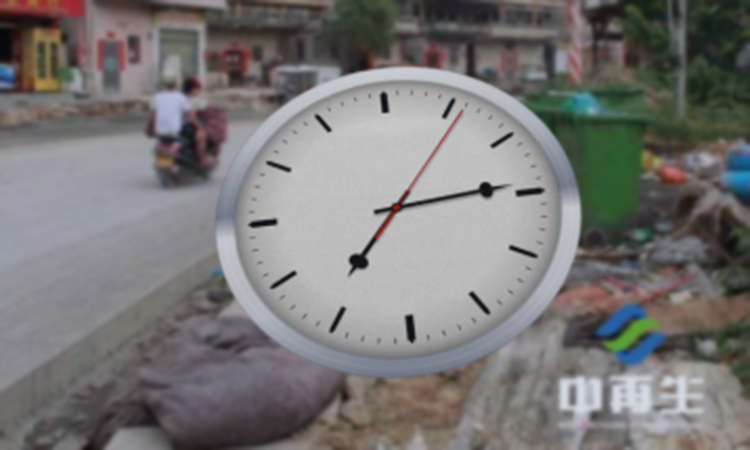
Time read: 7,14,06
